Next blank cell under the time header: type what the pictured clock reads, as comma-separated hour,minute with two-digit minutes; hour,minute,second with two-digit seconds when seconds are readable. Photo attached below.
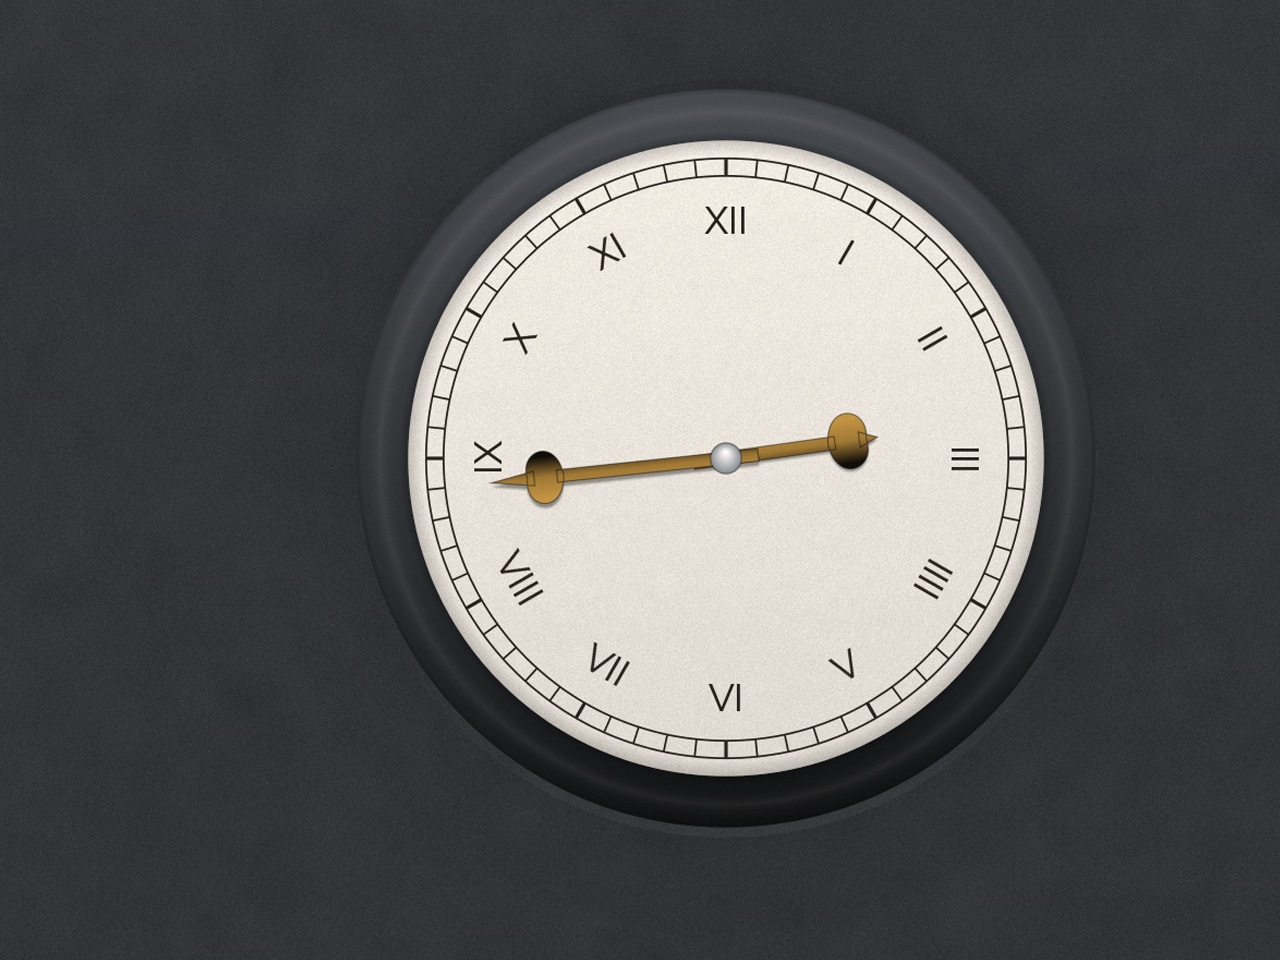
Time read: 2,44
